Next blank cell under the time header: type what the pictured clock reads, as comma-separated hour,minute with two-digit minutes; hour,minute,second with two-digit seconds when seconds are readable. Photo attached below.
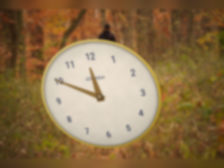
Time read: 11,50
